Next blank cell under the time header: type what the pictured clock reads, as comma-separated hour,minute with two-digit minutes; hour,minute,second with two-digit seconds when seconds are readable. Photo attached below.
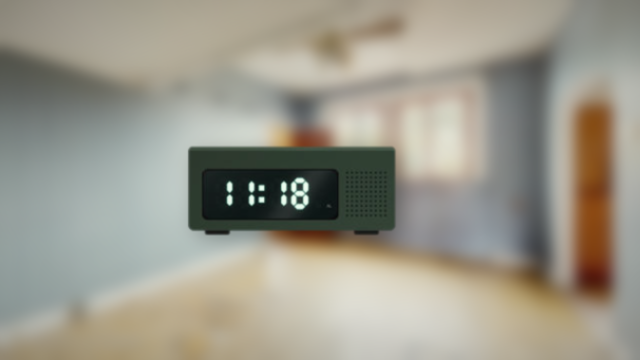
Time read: 11,18
